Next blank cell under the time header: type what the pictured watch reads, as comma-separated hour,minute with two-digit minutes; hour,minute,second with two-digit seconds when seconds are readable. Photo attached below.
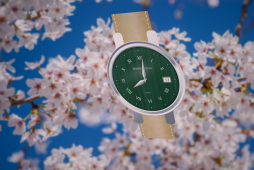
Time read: 8,01
